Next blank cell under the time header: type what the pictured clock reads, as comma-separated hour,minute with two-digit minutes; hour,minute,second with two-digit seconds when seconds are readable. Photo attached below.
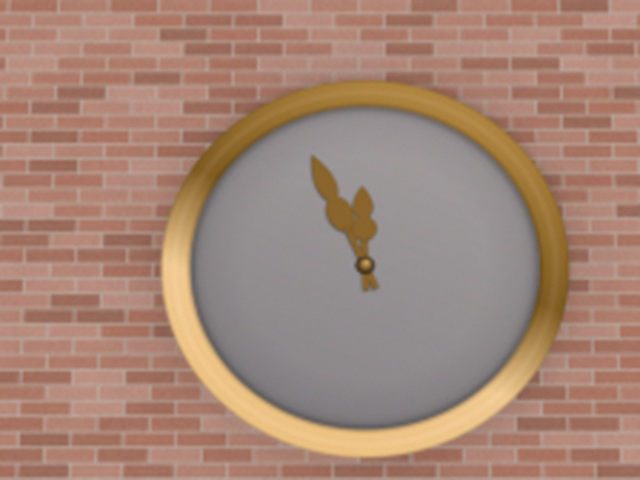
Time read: 11,56
